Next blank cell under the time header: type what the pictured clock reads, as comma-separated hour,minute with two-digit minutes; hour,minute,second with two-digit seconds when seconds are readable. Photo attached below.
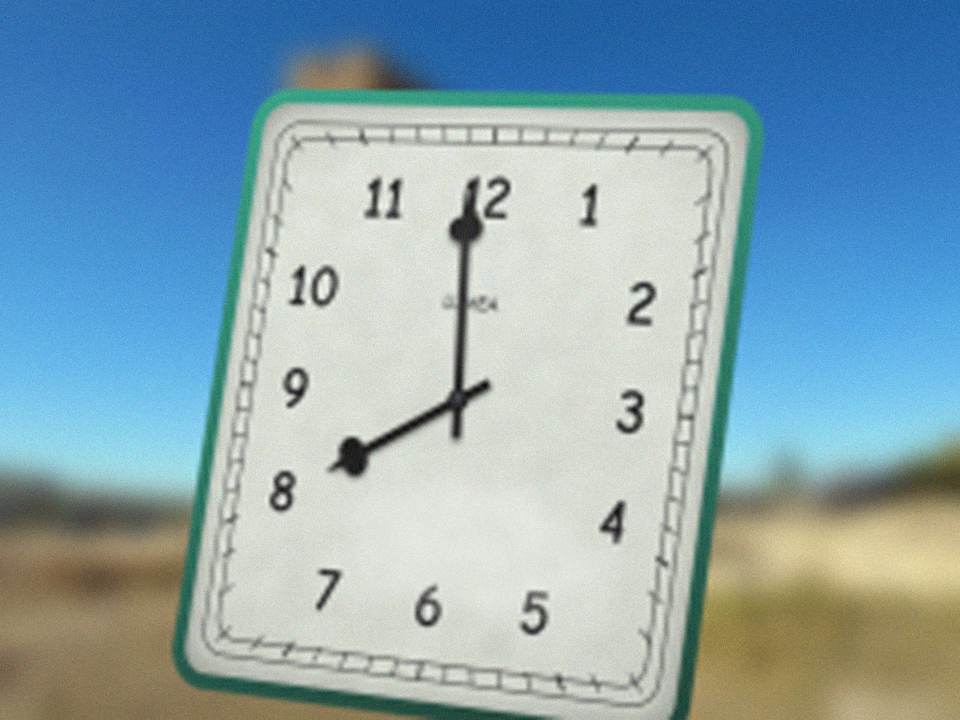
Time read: 7,59
